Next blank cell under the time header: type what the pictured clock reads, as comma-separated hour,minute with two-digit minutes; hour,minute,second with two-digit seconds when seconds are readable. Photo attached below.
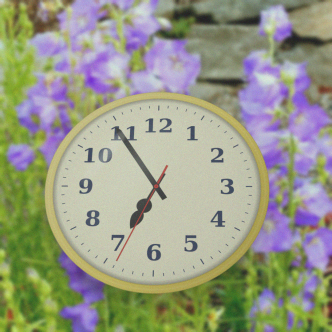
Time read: 6,54,34
